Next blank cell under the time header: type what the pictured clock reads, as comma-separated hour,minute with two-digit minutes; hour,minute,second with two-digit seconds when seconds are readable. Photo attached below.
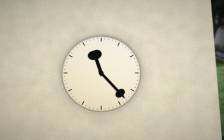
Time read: 11,23
